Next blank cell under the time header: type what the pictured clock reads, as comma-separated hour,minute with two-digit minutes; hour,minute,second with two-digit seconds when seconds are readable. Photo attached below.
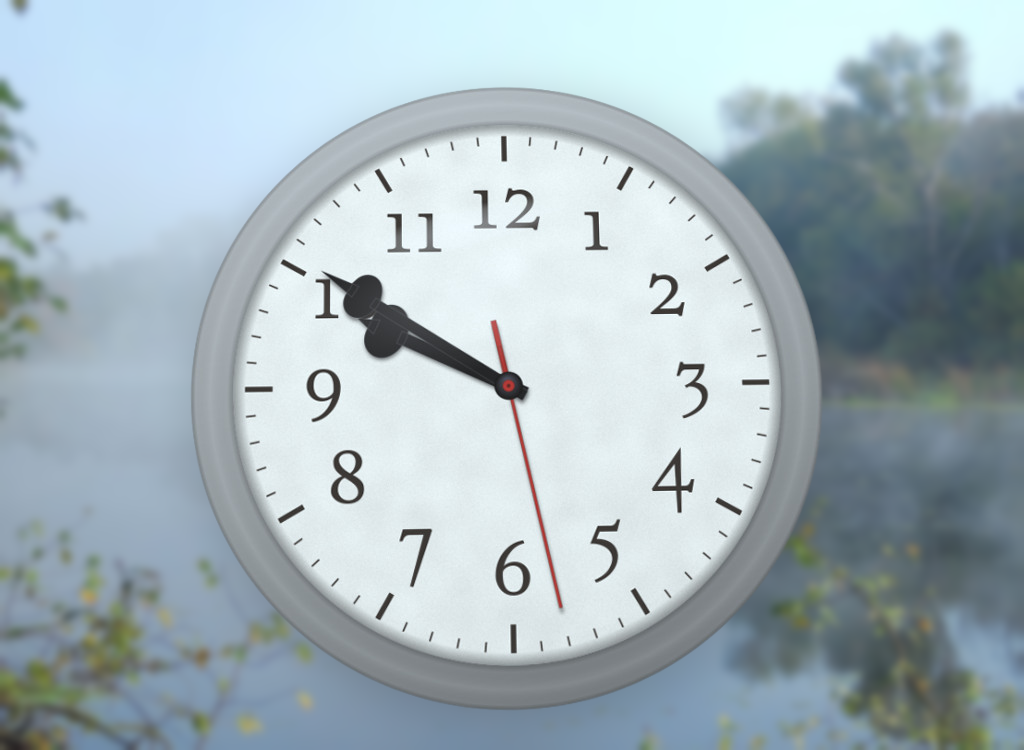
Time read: 9,50,28
